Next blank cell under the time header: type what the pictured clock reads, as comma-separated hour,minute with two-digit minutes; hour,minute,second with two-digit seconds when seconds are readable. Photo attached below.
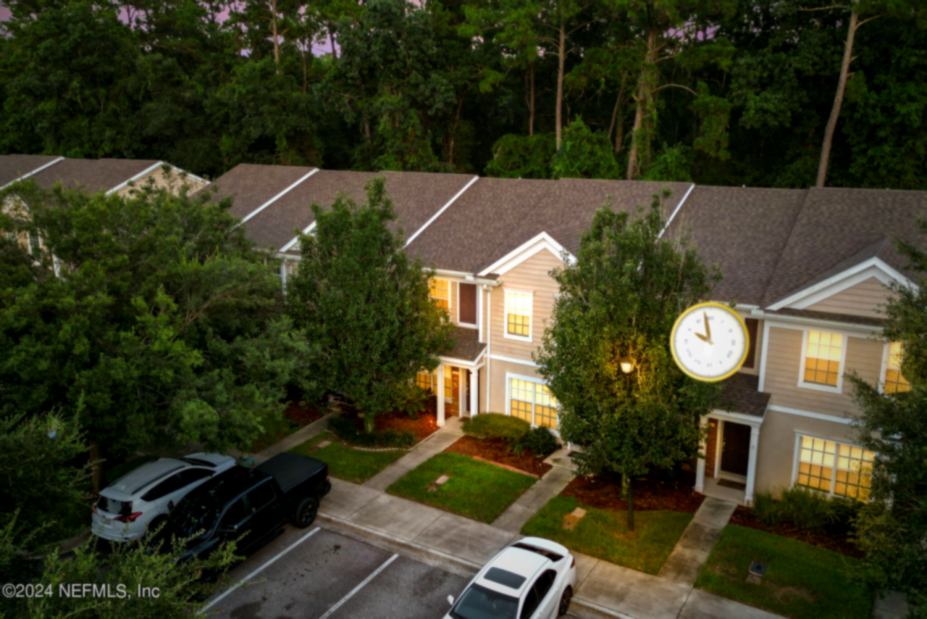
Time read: 9,58
